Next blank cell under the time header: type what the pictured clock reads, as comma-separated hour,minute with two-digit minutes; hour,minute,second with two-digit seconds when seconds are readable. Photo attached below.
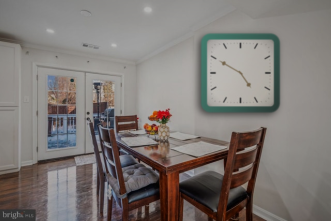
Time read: 4,50
